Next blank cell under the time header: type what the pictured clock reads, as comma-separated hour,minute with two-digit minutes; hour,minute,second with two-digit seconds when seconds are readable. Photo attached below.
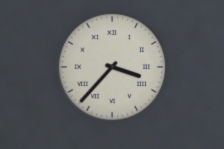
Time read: 3,37
